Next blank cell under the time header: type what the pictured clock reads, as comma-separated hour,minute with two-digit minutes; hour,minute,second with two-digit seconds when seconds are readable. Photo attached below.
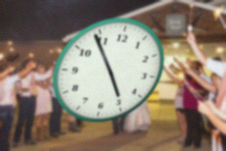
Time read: 4,54
